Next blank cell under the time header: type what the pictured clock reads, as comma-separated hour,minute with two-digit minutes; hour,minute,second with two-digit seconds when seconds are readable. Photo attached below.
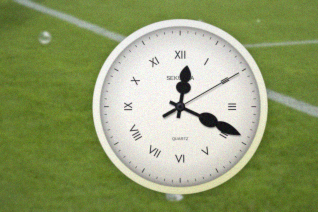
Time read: 12,19,10
